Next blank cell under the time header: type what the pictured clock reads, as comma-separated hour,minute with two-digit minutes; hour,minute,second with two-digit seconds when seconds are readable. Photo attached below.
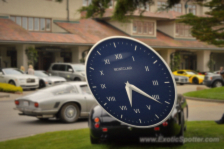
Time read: 6,21
